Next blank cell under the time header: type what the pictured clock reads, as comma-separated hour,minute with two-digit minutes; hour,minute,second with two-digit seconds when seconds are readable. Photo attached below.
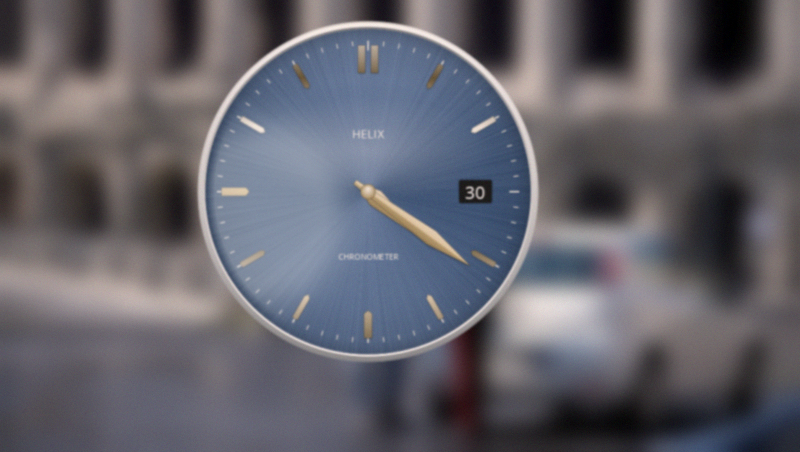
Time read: 4,21
